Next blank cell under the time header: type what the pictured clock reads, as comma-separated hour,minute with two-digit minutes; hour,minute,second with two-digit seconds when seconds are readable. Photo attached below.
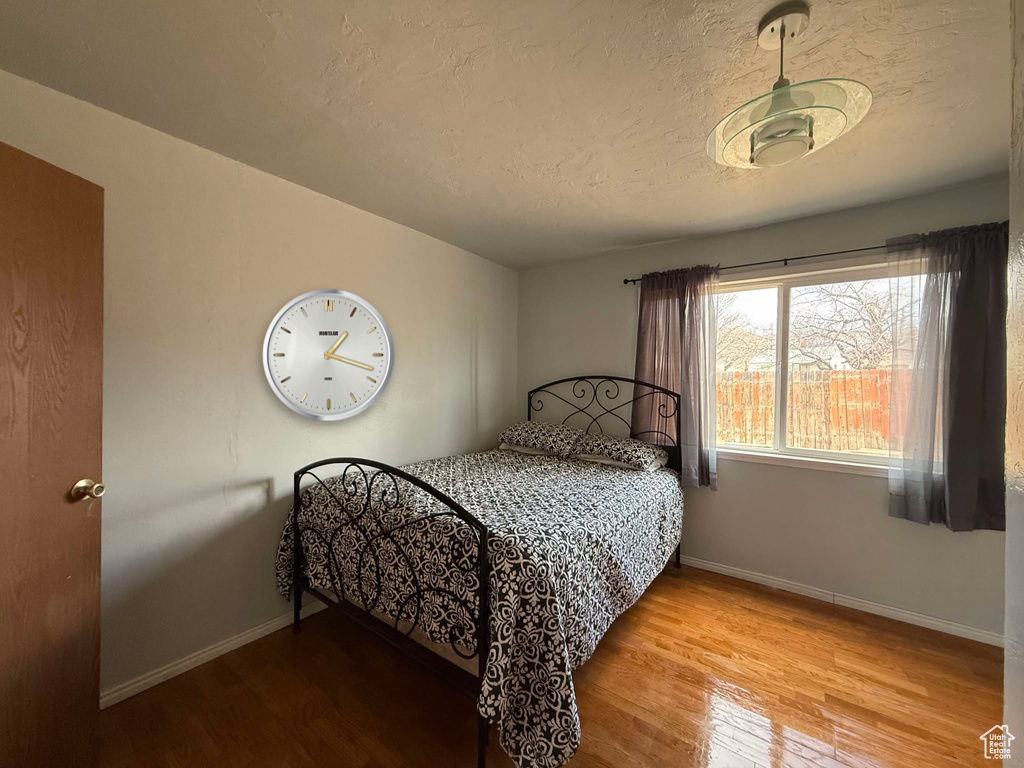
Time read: 1,18
